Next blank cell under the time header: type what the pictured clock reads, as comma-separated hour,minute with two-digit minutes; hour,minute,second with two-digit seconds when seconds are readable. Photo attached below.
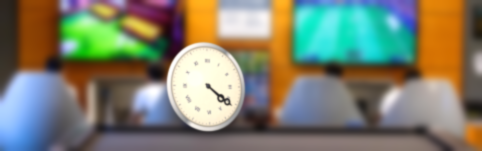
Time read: 4,21
